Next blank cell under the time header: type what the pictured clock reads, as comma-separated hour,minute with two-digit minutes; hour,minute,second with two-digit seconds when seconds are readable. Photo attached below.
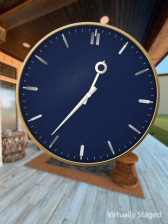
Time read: 12,36
